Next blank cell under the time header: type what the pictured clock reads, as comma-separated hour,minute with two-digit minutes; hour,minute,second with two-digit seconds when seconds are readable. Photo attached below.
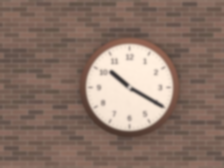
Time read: 10,20
